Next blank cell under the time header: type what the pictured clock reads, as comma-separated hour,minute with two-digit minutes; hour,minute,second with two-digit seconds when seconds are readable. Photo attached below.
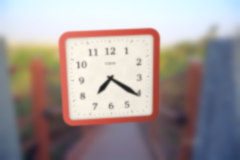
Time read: 7,21
